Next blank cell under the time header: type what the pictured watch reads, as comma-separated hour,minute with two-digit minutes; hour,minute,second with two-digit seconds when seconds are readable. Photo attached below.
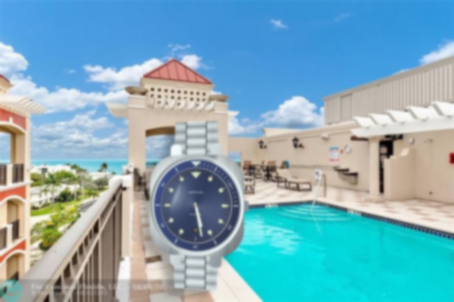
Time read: 5,28
